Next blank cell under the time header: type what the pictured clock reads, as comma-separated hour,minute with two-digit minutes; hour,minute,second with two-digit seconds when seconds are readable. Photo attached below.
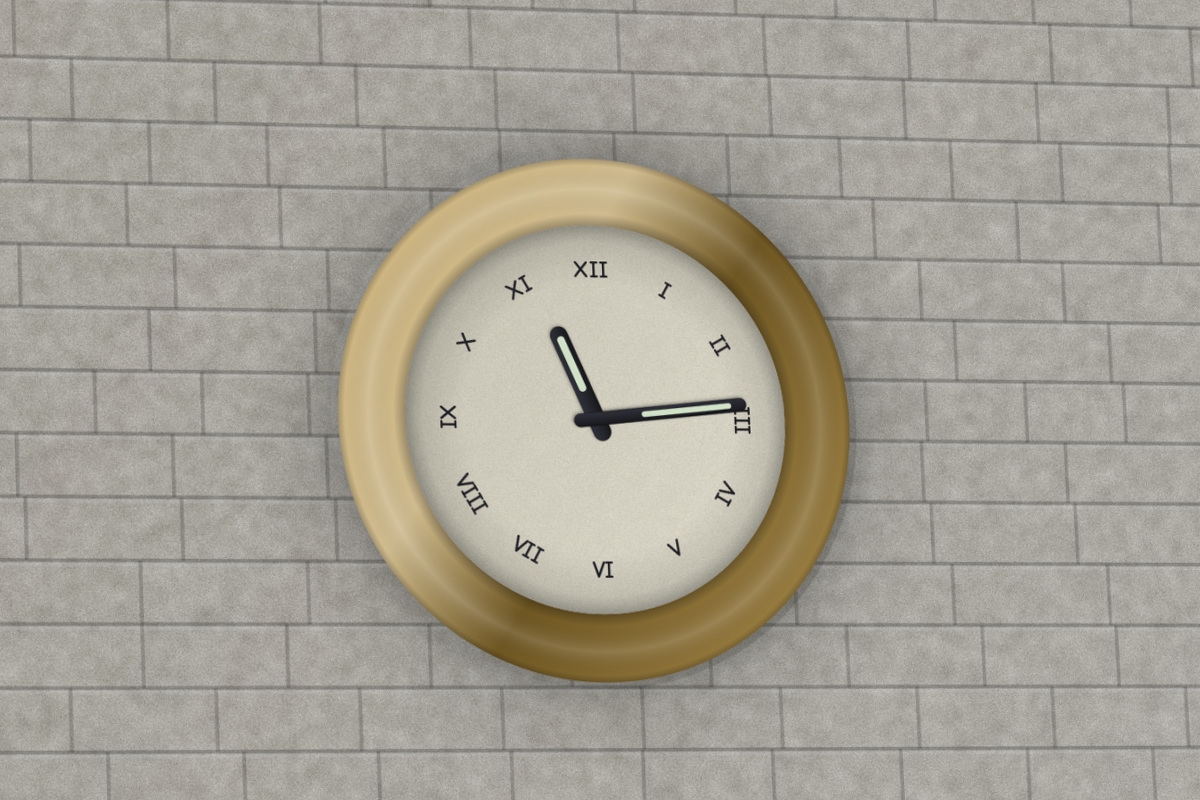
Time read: 11,14
